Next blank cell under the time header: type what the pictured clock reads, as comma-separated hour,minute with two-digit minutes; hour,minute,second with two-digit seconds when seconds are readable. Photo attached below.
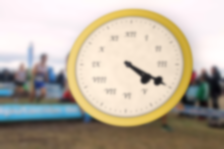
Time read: 4,20
